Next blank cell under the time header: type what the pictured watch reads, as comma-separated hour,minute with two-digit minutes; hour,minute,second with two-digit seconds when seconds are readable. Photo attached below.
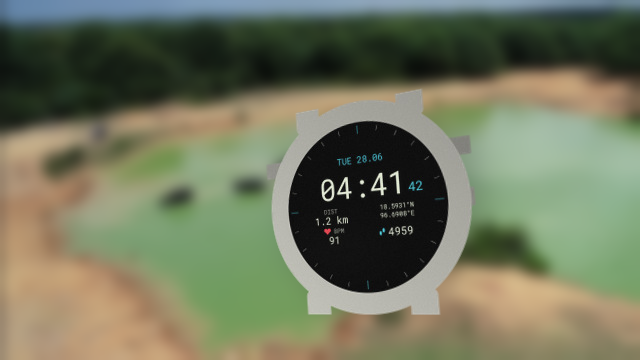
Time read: 4,41,42
